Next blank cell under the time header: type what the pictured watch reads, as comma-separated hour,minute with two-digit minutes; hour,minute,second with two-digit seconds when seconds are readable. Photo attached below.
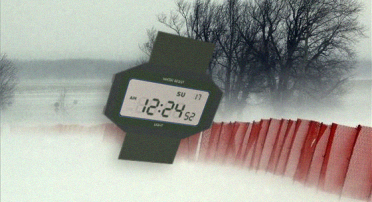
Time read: 12,24,52
